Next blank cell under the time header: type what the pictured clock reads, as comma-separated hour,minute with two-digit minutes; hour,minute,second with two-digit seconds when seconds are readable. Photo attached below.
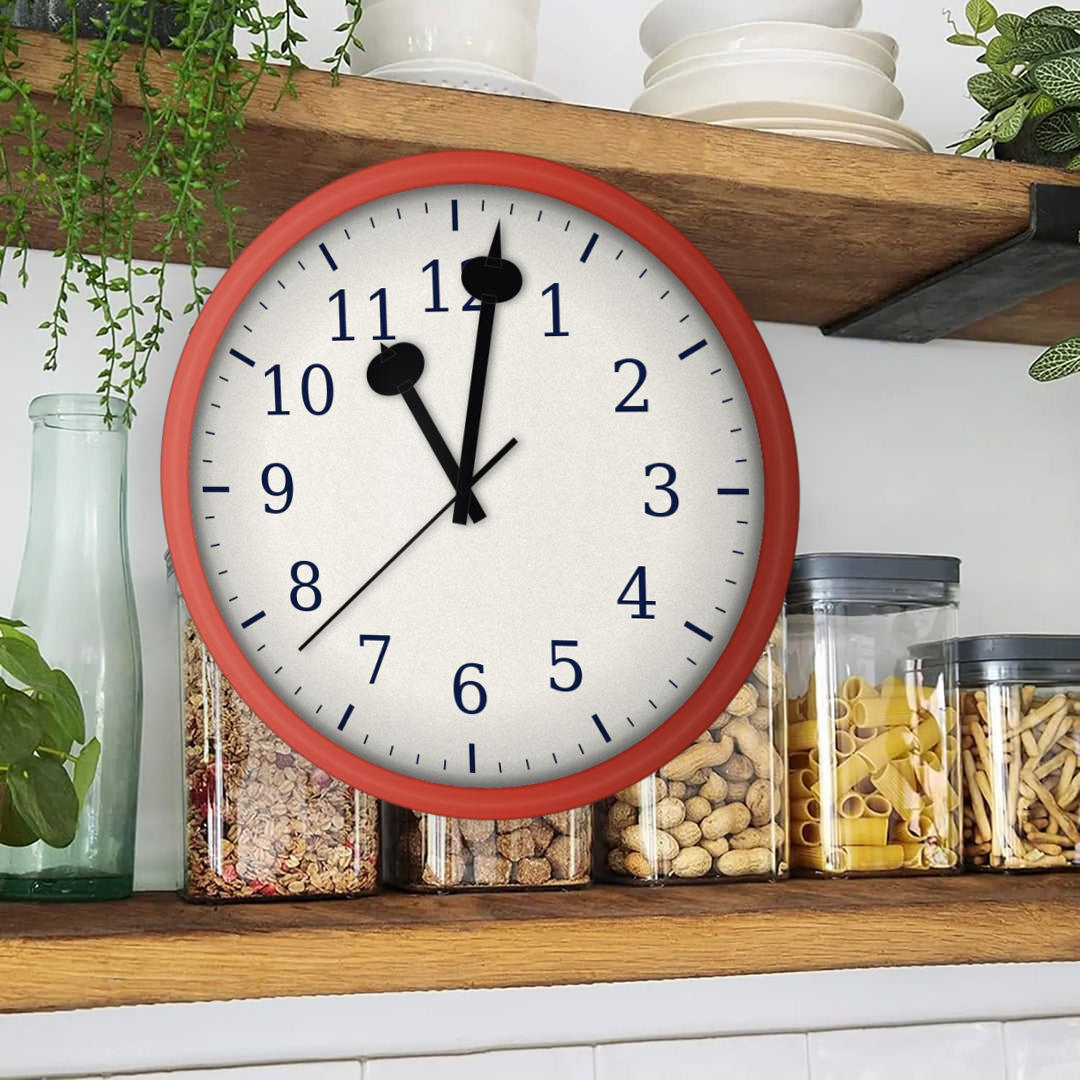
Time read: 11,01,38
